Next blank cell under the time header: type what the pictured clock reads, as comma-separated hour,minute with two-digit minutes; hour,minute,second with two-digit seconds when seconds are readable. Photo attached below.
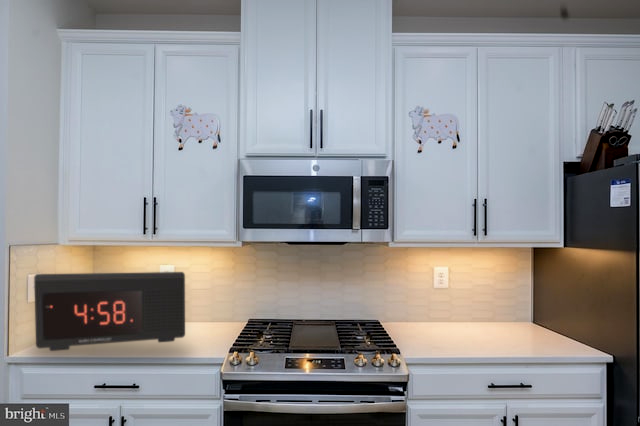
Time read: 4,58
